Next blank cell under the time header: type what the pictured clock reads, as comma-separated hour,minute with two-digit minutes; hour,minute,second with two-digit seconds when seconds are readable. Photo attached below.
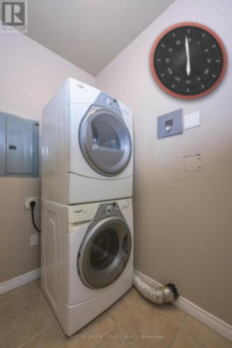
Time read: 5,59
